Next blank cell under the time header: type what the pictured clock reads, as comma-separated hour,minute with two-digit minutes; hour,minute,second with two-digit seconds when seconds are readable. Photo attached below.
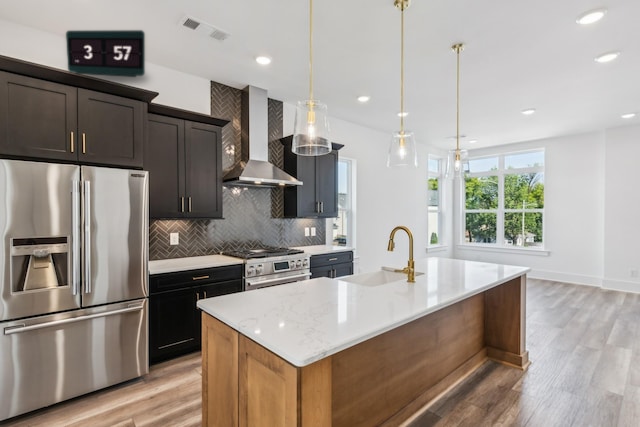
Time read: 3,57
